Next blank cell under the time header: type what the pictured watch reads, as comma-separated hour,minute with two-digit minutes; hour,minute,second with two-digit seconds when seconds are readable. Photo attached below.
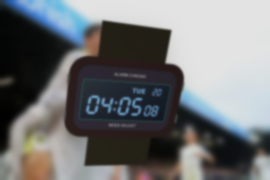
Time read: 4,05,08
